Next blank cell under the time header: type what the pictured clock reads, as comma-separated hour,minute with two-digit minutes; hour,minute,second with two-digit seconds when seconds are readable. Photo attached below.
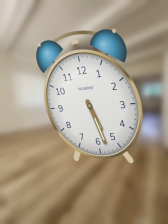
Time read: 5,28
